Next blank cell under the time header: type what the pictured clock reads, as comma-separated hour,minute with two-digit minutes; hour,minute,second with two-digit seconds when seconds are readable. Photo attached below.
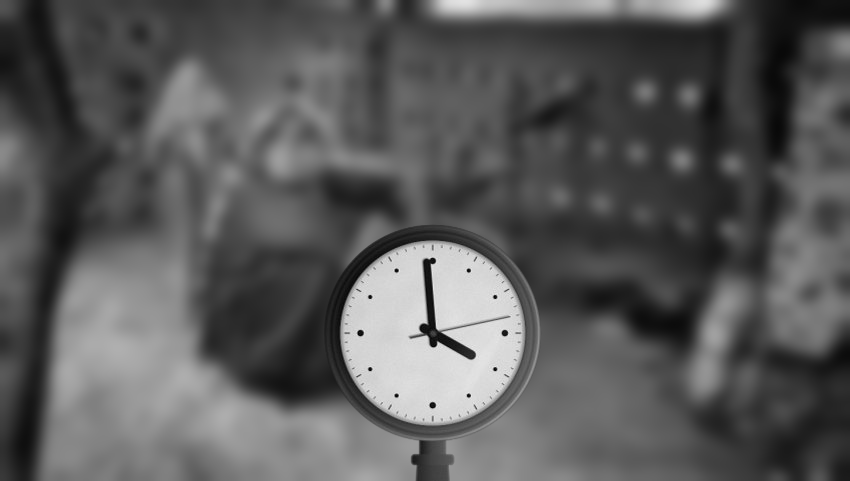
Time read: 3,59,13
